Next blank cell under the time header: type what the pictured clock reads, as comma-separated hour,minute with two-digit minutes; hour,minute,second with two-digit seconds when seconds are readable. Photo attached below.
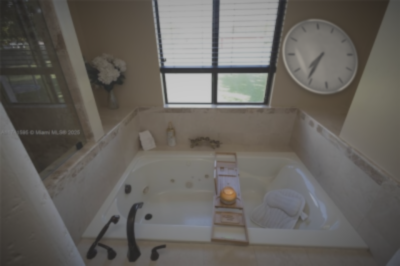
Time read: 7,36
